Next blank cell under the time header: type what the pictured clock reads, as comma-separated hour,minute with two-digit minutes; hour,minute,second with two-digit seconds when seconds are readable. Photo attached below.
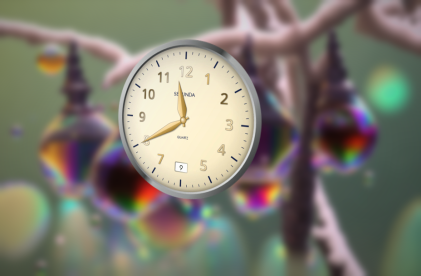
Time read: 11,40
